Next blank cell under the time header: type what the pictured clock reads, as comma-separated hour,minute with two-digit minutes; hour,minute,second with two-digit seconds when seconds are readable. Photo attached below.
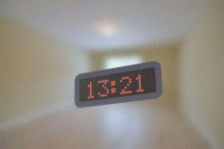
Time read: 13,21
